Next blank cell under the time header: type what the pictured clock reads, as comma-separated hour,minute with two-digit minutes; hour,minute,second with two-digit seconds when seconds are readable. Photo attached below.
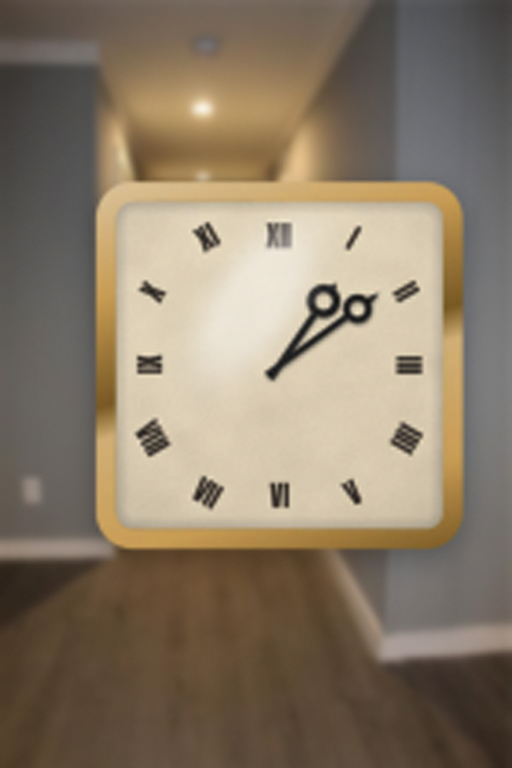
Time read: 1,09
